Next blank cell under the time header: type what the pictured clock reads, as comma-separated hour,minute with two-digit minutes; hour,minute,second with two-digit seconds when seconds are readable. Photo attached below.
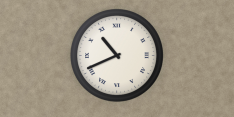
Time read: 10,41
